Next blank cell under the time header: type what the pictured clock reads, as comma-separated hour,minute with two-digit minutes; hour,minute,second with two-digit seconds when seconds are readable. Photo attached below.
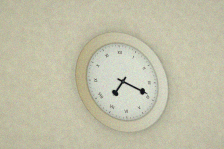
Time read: 7,19
